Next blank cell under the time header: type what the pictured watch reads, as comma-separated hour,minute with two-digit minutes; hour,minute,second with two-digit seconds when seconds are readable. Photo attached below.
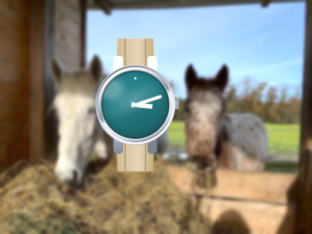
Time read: 3,12
